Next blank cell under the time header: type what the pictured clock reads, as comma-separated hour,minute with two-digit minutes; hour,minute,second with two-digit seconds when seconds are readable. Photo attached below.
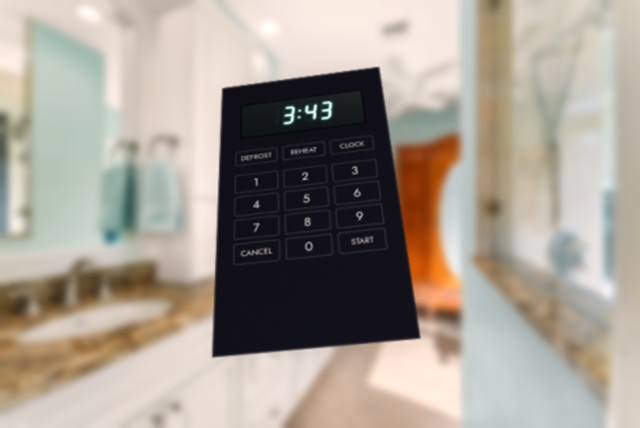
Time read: 3,43
